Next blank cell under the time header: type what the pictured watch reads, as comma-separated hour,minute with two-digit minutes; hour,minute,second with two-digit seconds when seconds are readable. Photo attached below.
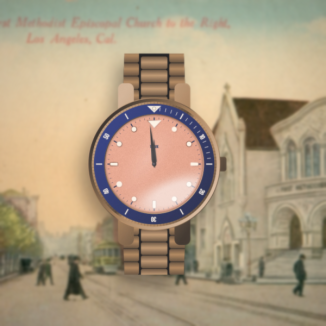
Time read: 11,59
